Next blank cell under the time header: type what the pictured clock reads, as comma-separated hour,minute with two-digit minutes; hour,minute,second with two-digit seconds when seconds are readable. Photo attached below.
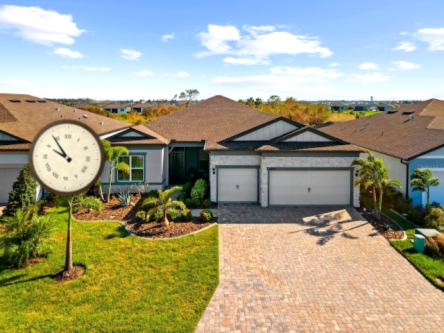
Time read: 9,54
